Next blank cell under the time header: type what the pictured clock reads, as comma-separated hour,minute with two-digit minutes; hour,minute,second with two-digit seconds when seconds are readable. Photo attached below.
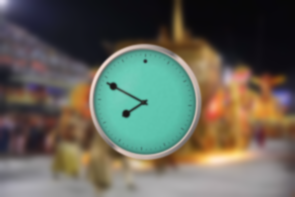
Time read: 7,49
